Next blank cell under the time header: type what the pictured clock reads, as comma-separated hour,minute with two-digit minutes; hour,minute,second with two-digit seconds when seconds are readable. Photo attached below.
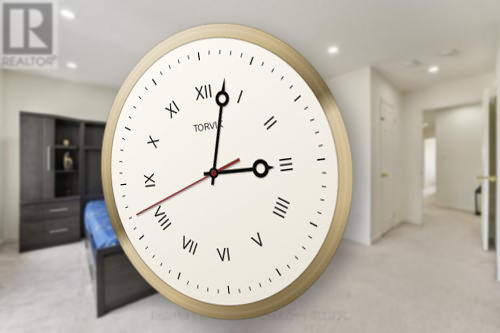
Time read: 3,02,42
